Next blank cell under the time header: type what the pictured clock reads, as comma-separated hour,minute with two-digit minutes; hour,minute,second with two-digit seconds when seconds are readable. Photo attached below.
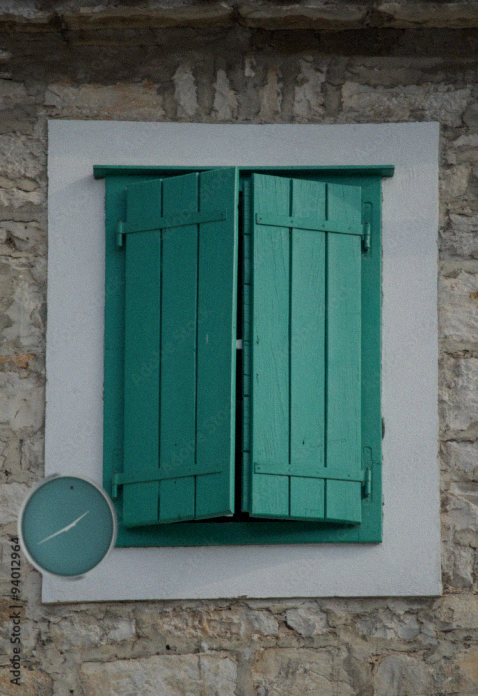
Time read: 1,40
